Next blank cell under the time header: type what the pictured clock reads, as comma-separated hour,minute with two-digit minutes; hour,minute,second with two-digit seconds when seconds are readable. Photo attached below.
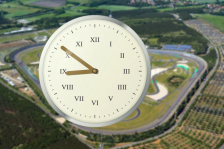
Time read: 8,51
